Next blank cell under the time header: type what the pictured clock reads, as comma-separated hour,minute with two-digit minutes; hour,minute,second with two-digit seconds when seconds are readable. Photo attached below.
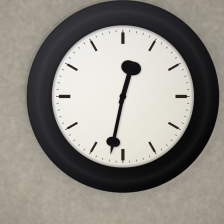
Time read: 12,32
